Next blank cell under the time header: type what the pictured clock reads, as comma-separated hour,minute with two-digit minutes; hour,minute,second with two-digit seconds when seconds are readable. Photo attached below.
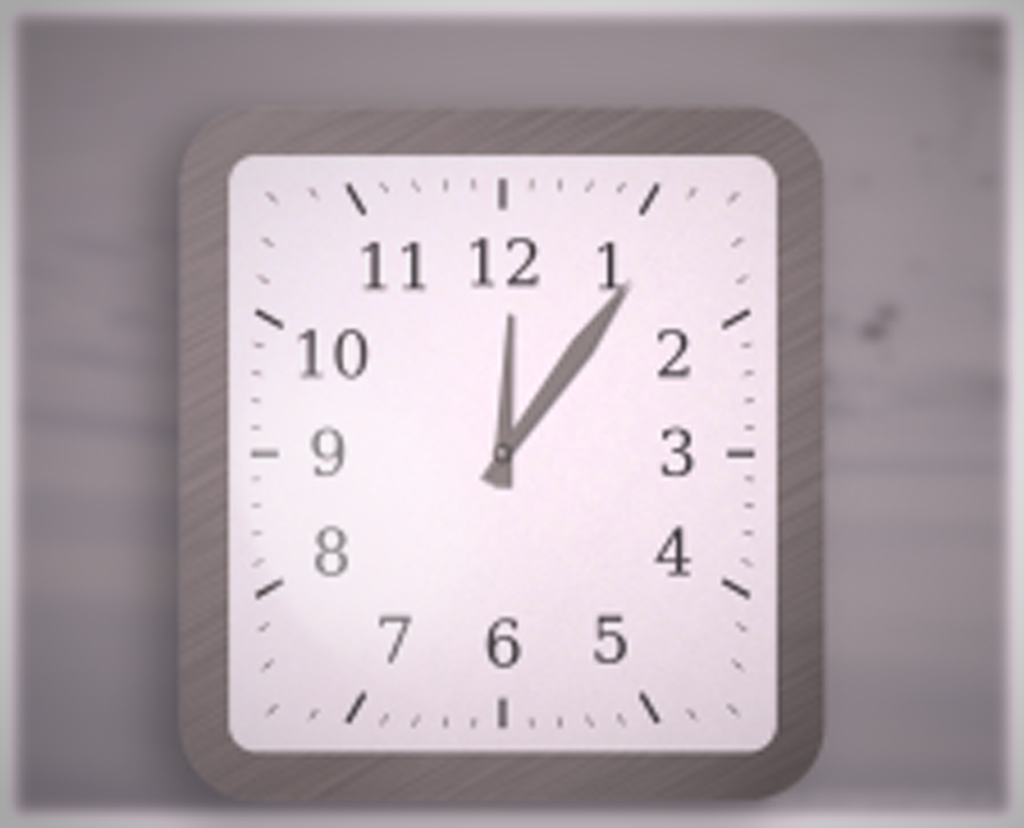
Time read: 12,06
